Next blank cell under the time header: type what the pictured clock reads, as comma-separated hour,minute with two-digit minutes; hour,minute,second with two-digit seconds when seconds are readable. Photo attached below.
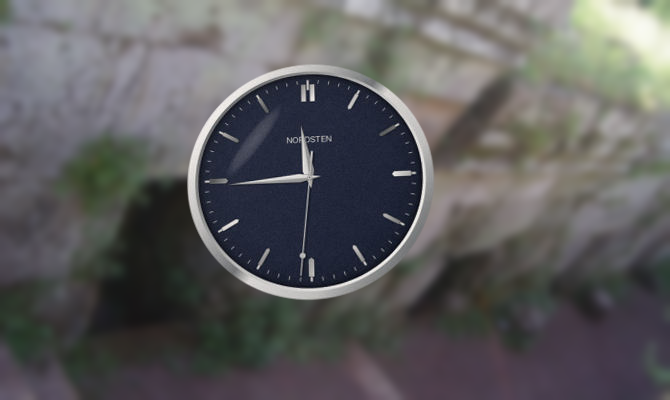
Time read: 11,44,31
